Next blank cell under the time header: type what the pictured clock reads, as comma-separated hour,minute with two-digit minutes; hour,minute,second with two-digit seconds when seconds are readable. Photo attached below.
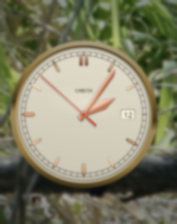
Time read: 2,05,52
